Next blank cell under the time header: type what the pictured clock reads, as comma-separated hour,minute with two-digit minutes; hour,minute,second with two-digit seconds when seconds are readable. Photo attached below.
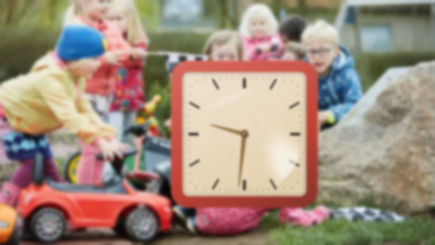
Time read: 9,31
